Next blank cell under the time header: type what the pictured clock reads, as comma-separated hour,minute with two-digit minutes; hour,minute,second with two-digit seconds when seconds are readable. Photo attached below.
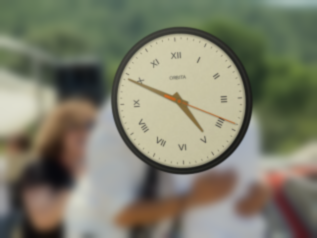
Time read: 4,49,19
